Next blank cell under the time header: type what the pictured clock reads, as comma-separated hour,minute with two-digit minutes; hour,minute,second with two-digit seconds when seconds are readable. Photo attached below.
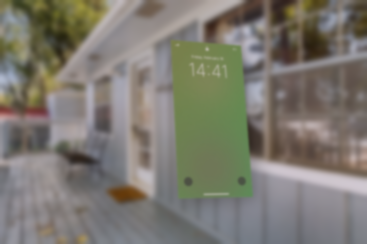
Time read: 14,41
